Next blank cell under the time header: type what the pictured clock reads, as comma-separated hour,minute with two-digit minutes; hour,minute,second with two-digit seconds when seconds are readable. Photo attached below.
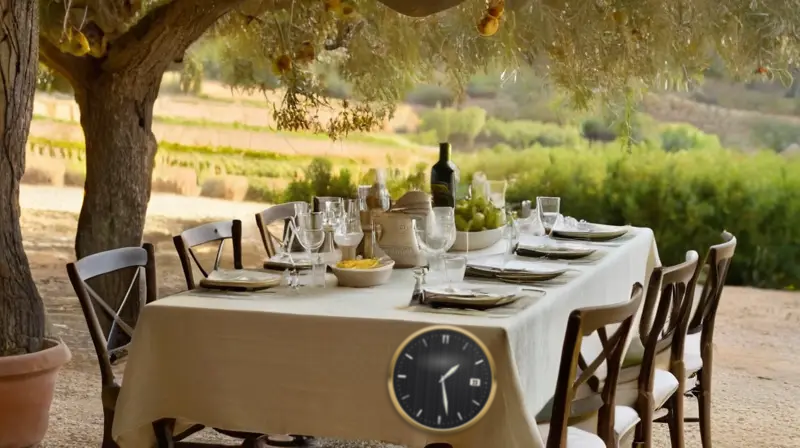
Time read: 1,28
